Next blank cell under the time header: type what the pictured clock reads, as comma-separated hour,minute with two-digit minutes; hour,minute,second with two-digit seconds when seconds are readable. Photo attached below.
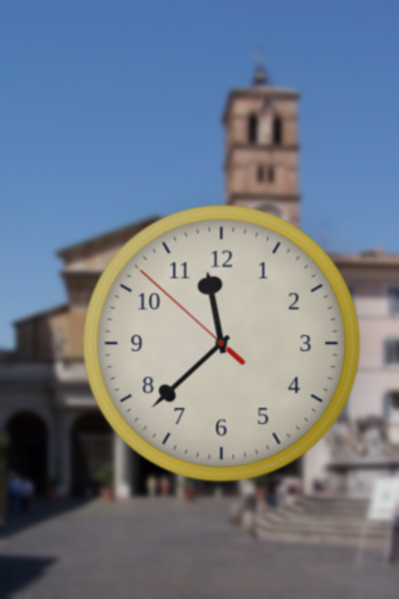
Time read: 11,37,52
